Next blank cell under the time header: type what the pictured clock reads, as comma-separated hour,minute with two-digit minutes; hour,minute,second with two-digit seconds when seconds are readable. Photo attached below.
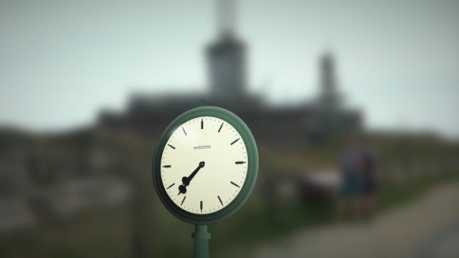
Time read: 7,37
